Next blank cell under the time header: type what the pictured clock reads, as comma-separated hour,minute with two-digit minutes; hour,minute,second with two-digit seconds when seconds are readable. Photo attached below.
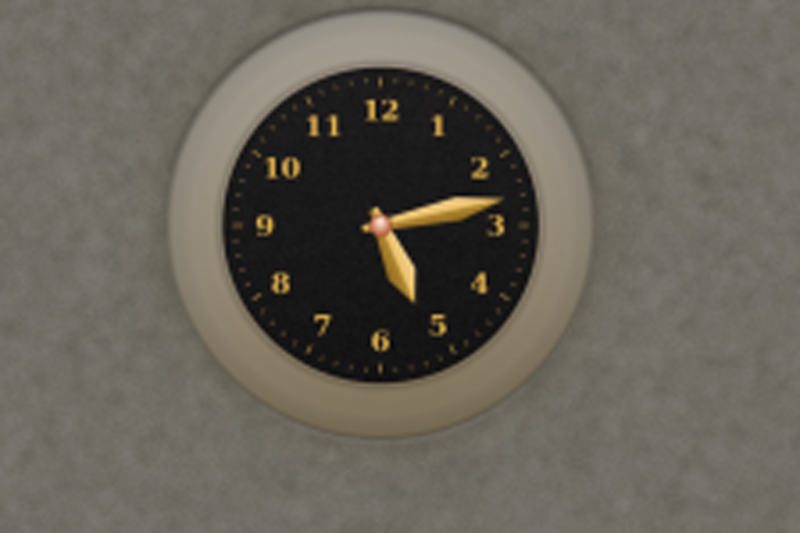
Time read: 5,13
